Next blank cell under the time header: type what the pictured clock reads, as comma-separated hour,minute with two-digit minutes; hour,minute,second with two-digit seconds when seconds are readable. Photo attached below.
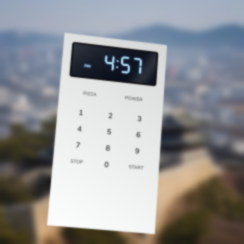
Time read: 4,57
